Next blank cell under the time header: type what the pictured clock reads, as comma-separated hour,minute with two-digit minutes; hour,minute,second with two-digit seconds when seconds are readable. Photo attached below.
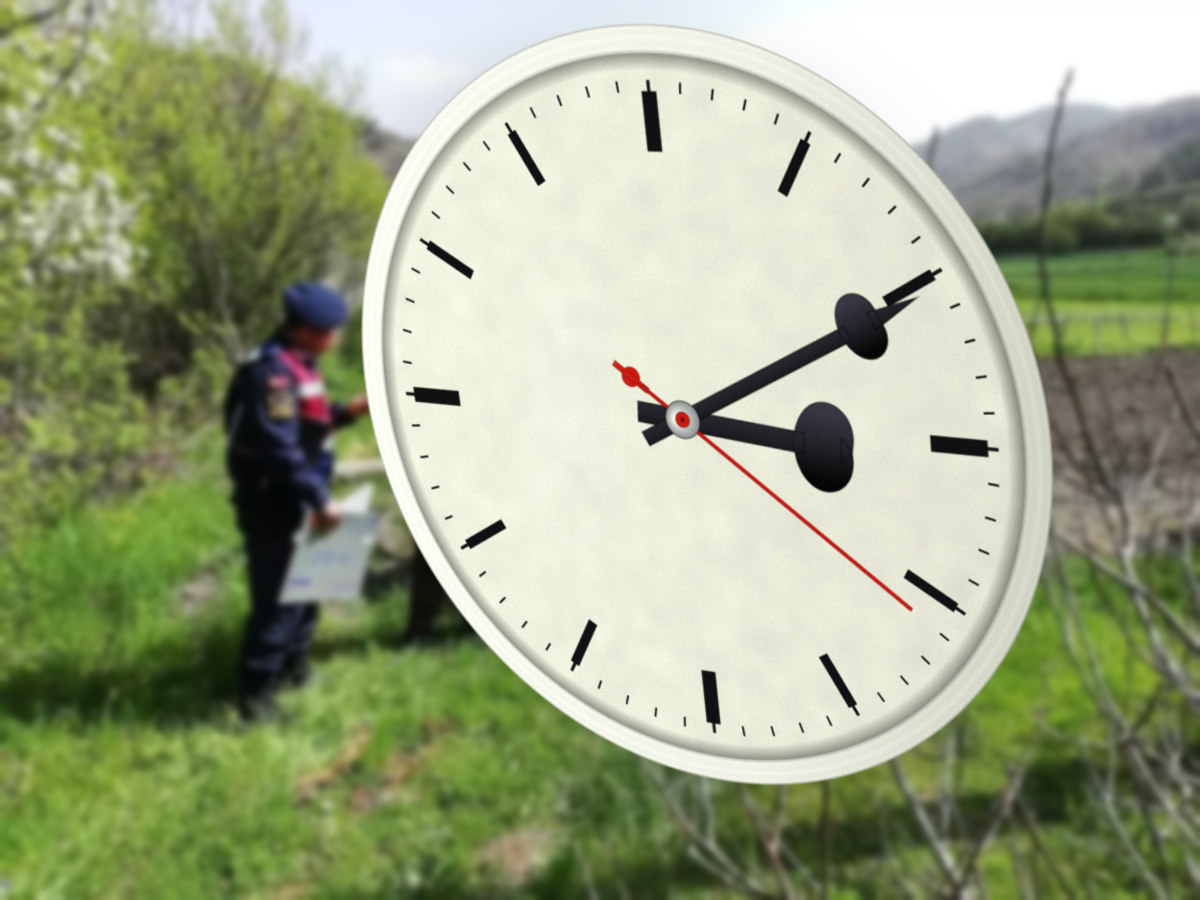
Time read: 3,10,21
